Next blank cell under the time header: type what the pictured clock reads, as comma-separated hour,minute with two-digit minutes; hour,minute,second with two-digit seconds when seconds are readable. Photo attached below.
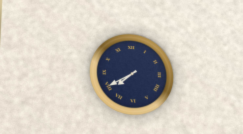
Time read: 7,40
